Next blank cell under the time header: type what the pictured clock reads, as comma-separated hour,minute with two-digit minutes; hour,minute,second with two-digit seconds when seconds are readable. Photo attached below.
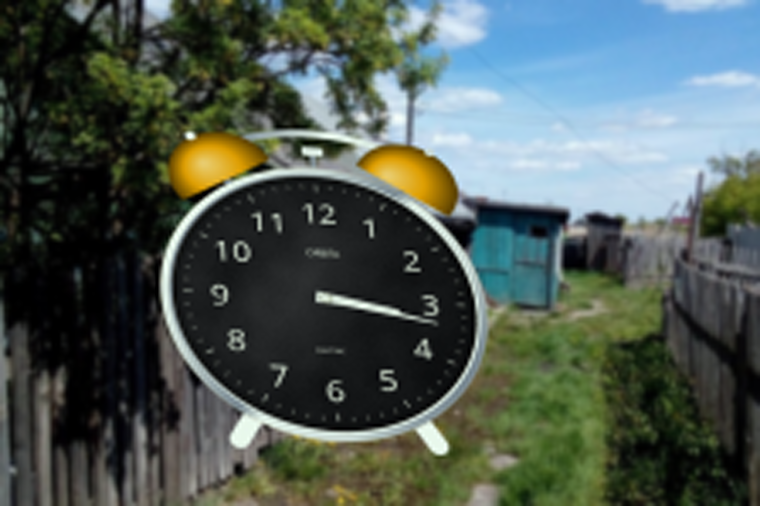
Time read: 3,17
